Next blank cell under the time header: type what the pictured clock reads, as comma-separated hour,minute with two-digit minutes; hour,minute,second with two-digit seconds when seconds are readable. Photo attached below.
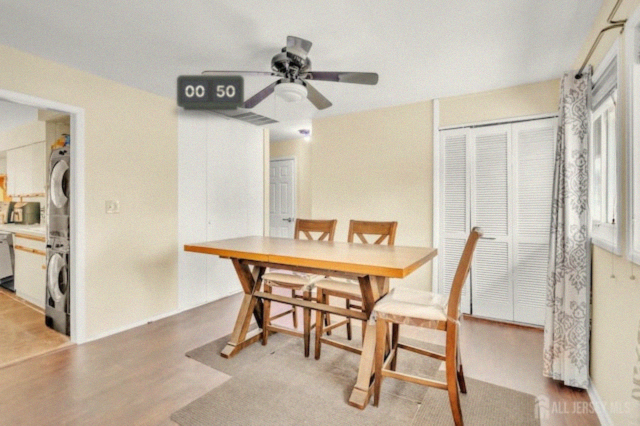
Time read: 0,50
